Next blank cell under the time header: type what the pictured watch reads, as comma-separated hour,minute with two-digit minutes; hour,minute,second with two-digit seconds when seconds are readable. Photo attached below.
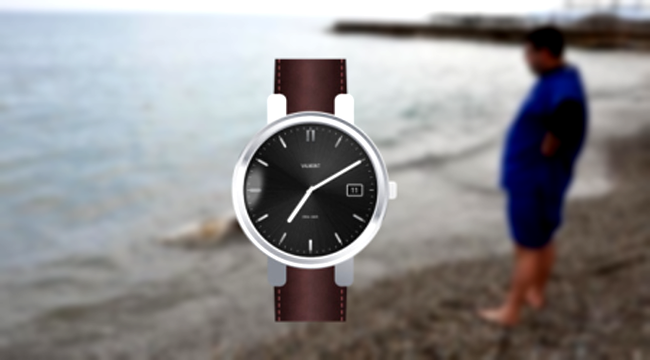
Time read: 7,10
